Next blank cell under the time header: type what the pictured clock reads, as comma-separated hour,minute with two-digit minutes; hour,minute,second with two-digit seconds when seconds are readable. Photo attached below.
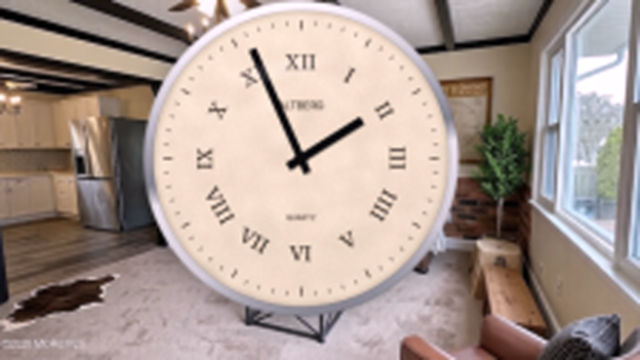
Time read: 1,56
